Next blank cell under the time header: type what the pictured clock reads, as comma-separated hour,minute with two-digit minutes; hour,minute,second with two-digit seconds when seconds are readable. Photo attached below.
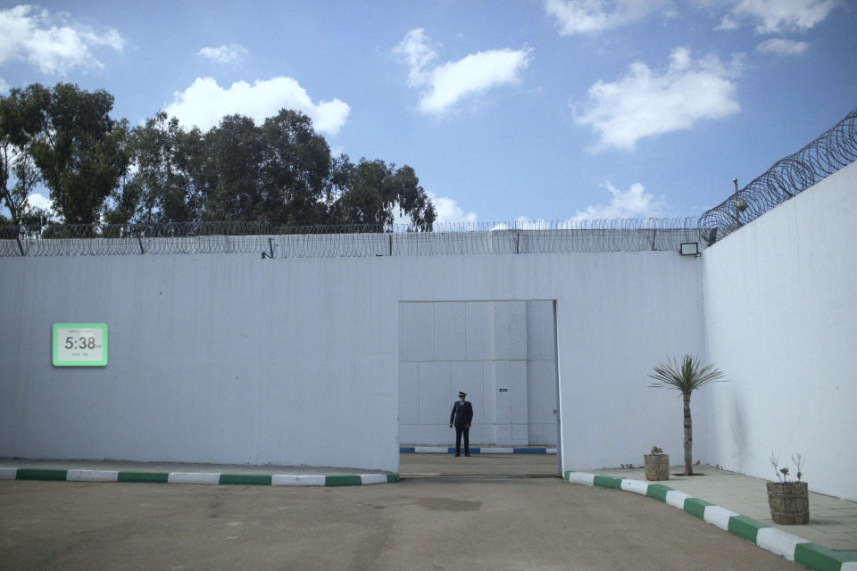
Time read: 5,38
